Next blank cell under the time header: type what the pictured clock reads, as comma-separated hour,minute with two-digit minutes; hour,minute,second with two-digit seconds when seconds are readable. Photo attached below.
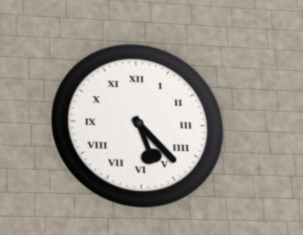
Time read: 5,23
